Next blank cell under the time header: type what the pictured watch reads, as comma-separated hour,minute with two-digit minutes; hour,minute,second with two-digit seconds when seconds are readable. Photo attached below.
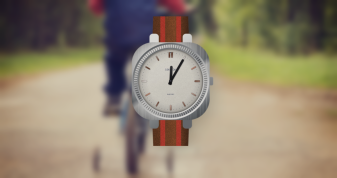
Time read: 12,05
